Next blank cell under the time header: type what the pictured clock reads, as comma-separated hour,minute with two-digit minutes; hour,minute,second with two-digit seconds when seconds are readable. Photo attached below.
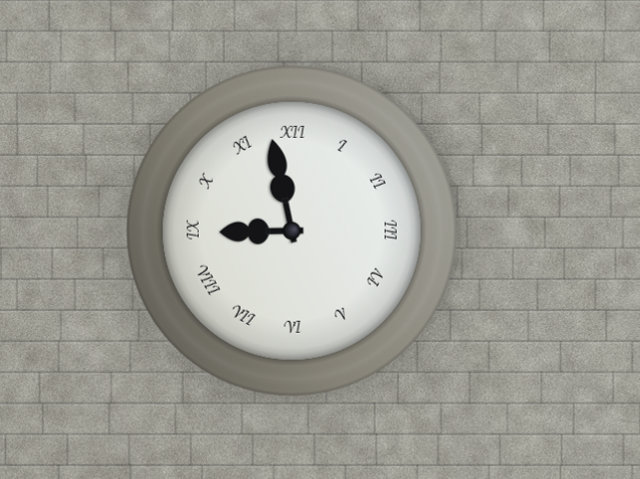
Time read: 8,58
